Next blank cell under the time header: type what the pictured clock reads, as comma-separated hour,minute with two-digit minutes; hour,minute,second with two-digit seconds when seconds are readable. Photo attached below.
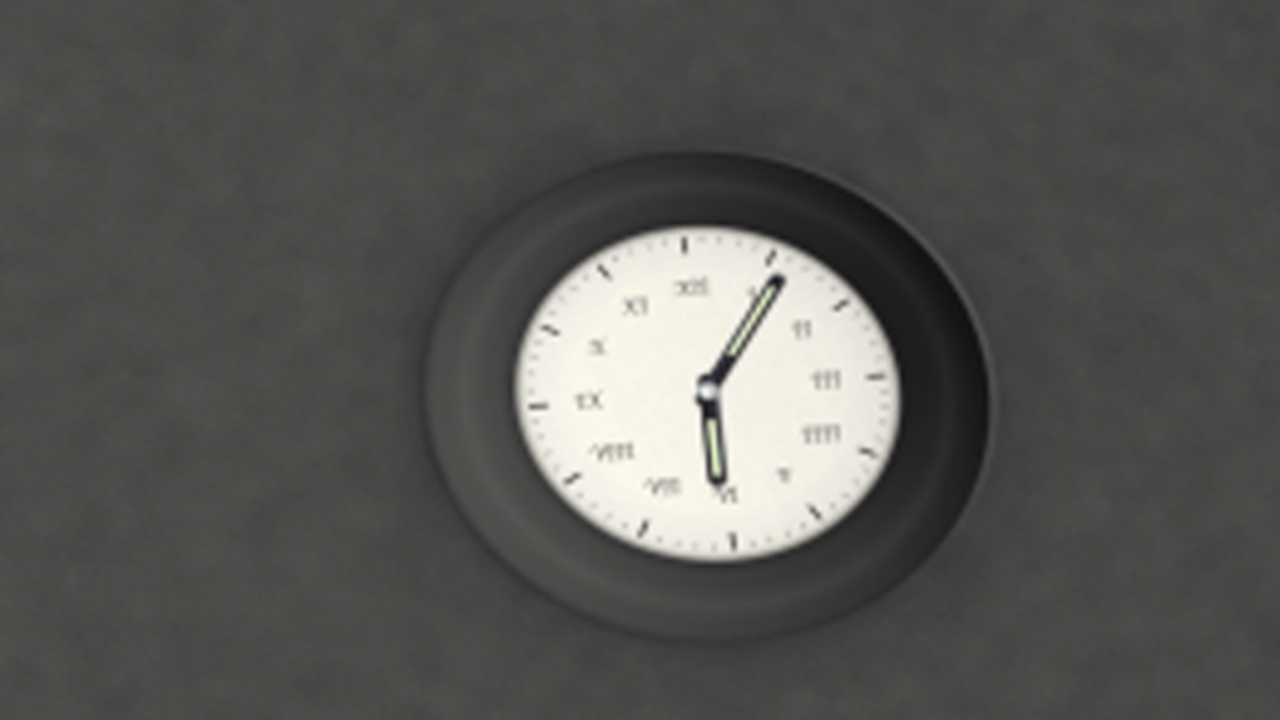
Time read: 6,06
